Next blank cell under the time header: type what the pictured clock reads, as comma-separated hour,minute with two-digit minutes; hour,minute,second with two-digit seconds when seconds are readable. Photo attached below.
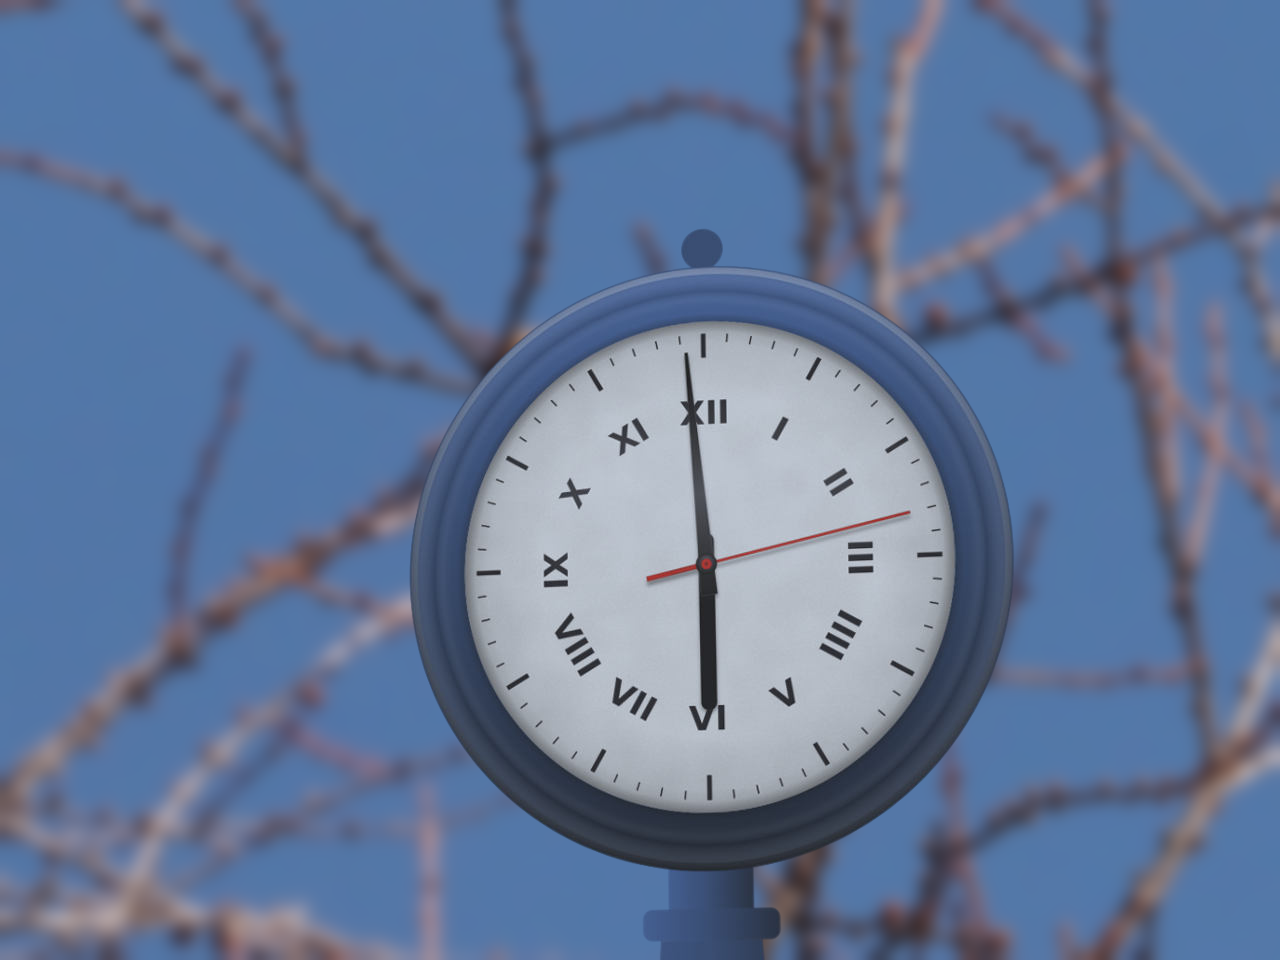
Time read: 5,59,13
